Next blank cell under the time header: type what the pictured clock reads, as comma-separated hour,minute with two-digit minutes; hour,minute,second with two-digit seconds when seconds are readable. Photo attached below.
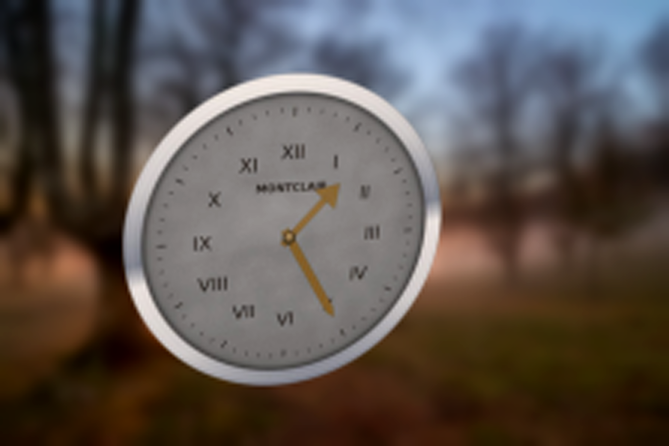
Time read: 1,25
